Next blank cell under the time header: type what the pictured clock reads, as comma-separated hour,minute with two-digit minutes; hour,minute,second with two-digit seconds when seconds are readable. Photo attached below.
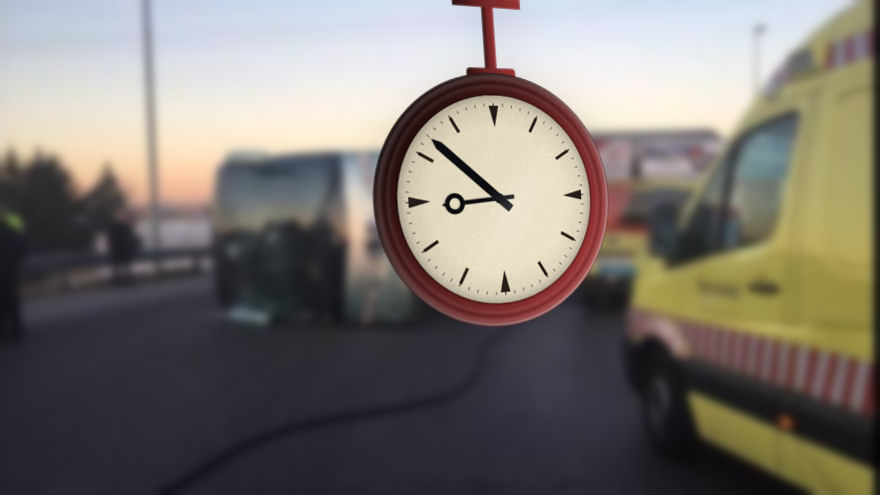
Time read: 8,52
